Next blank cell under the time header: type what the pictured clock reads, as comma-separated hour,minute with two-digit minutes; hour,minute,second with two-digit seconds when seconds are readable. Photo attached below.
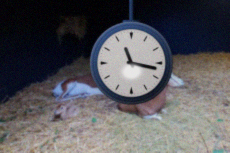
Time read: 11,17
